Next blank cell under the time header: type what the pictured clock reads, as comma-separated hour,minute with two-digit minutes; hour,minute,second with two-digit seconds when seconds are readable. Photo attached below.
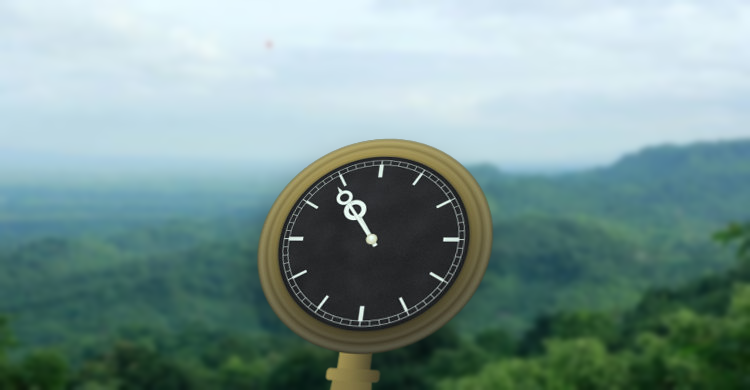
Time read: 10,54
